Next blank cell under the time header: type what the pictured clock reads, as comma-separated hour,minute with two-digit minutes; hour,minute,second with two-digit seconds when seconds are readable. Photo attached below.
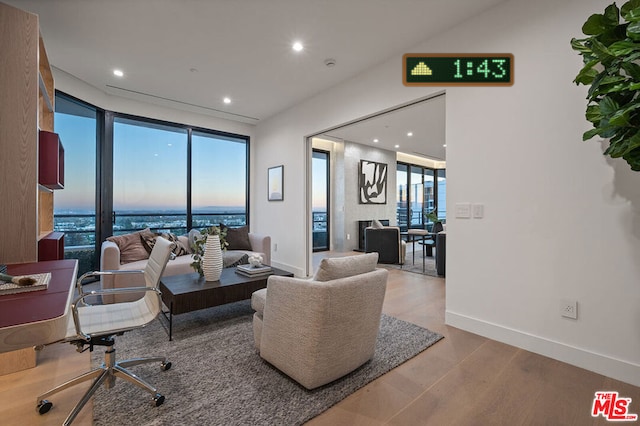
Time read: 1,43
